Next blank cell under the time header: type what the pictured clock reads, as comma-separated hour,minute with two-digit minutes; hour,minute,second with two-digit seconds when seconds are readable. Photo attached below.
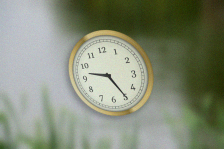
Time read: 9,25
